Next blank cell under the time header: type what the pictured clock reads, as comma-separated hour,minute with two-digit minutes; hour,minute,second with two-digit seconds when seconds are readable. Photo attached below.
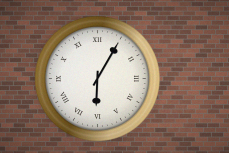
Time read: 6,05
